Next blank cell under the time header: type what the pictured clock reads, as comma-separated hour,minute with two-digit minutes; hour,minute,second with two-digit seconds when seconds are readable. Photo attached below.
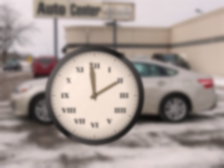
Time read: 1,59
